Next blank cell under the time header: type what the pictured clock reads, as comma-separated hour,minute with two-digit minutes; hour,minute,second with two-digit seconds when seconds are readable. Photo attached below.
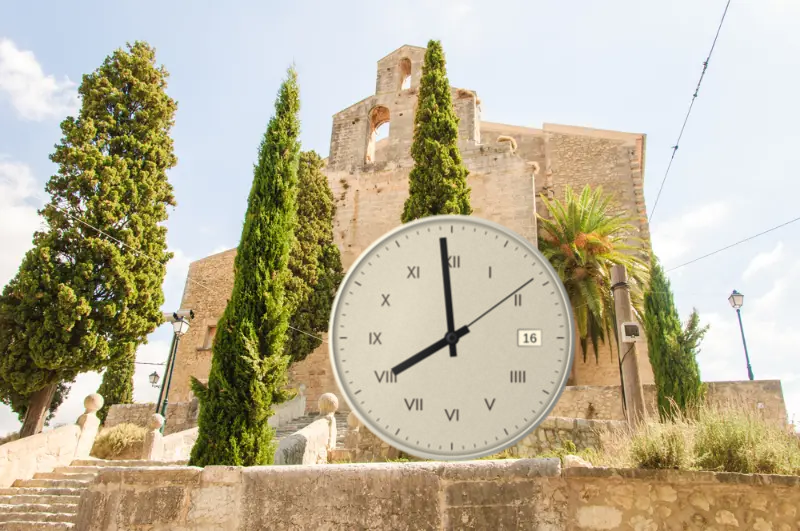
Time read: 7,59,09
